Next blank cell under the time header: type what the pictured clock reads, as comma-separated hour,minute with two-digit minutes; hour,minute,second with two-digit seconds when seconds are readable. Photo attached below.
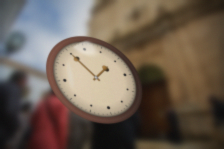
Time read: 1,55
